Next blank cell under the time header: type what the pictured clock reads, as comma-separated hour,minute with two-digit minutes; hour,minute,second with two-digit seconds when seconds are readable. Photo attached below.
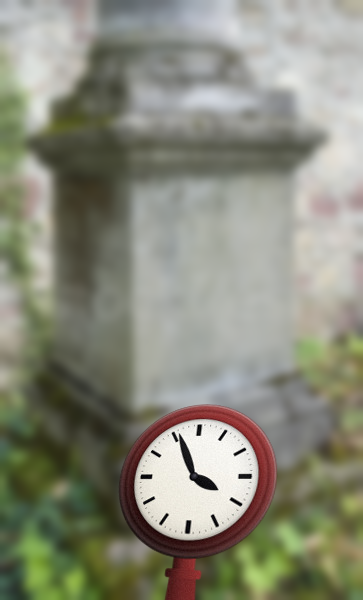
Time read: 3,56
